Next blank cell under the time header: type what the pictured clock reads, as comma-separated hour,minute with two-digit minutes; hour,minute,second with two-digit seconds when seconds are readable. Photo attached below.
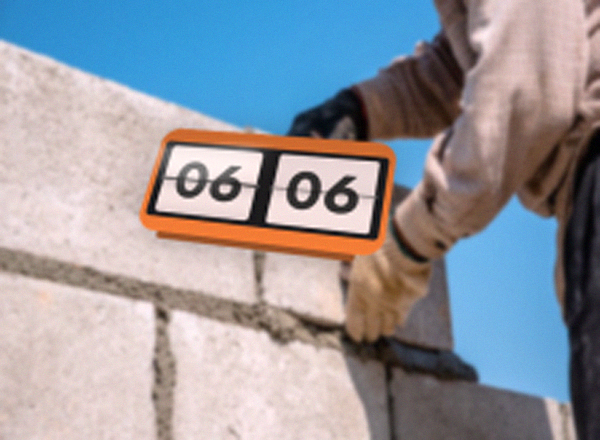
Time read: 6,06
